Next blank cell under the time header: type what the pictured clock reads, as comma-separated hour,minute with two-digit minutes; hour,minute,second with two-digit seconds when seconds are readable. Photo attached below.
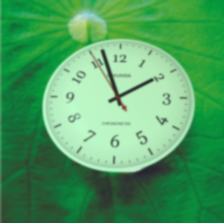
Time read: 1,56,55
